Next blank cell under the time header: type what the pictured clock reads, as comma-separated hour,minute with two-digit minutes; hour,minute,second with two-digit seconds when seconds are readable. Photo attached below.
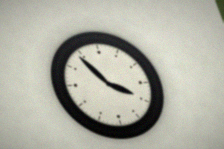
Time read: 3,54
